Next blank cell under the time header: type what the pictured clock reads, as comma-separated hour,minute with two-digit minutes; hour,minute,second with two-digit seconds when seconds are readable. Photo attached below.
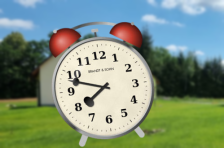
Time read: 7,48
